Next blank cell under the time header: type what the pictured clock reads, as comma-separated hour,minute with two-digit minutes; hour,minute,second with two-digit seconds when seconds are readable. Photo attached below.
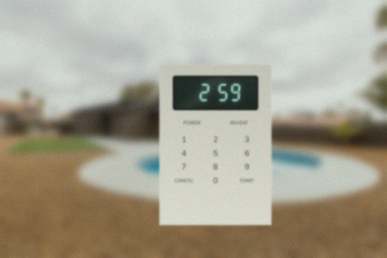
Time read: 2,59
